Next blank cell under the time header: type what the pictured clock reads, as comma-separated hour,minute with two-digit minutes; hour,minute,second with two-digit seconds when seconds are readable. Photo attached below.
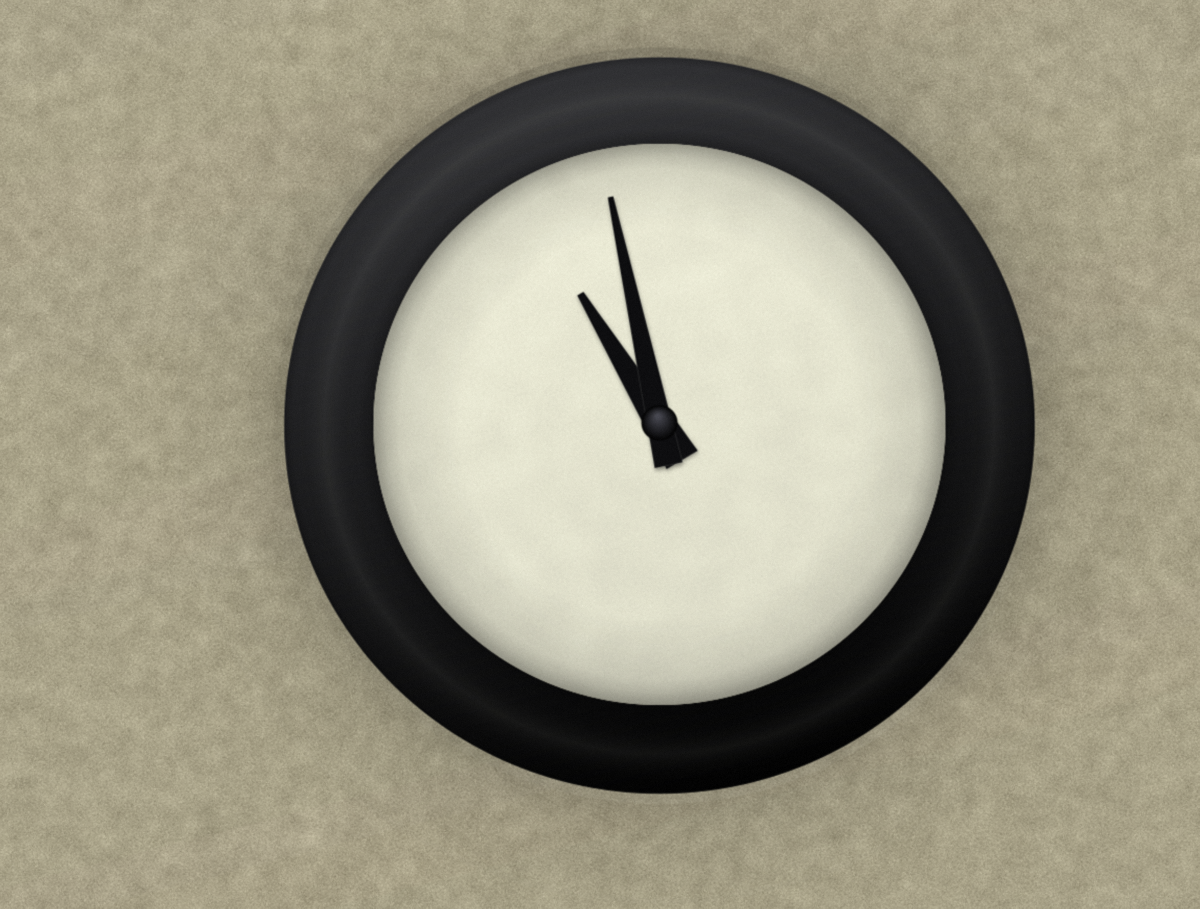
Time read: 10,58
